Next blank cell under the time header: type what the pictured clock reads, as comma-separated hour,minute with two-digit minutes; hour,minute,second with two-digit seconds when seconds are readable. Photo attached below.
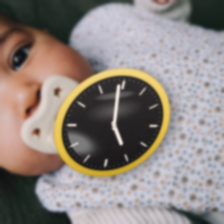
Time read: 4,59
